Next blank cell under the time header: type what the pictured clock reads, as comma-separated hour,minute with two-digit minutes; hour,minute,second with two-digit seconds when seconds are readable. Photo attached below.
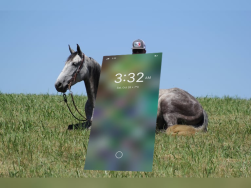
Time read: 3,32
